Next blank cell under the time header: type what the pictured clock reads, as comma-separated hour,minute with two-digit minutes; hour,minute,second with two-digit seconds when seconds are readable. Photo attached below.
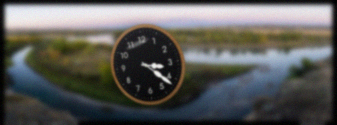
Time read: 3,22
